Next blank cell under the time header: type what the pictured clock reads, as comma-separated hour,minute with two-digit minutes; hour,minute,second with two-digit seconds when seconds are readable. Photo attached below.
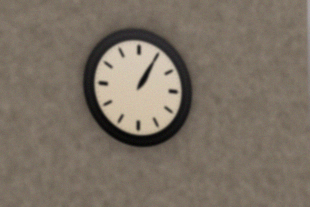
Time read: 1,05
